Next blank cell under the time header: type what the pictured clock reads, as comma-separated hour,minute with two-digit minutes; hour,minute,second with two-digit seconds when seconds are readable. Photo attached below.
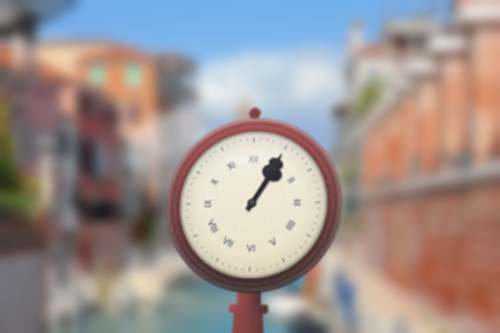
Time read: 1,05
